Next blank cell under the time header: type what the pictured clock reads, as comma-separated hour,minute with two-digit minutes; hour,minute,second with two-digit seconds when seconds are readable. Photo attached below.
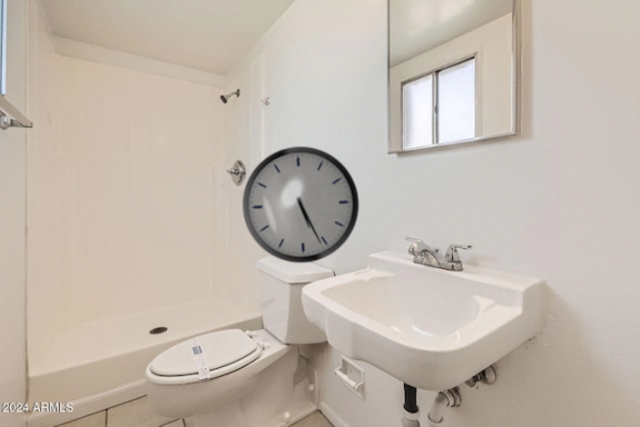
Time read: 5,26
